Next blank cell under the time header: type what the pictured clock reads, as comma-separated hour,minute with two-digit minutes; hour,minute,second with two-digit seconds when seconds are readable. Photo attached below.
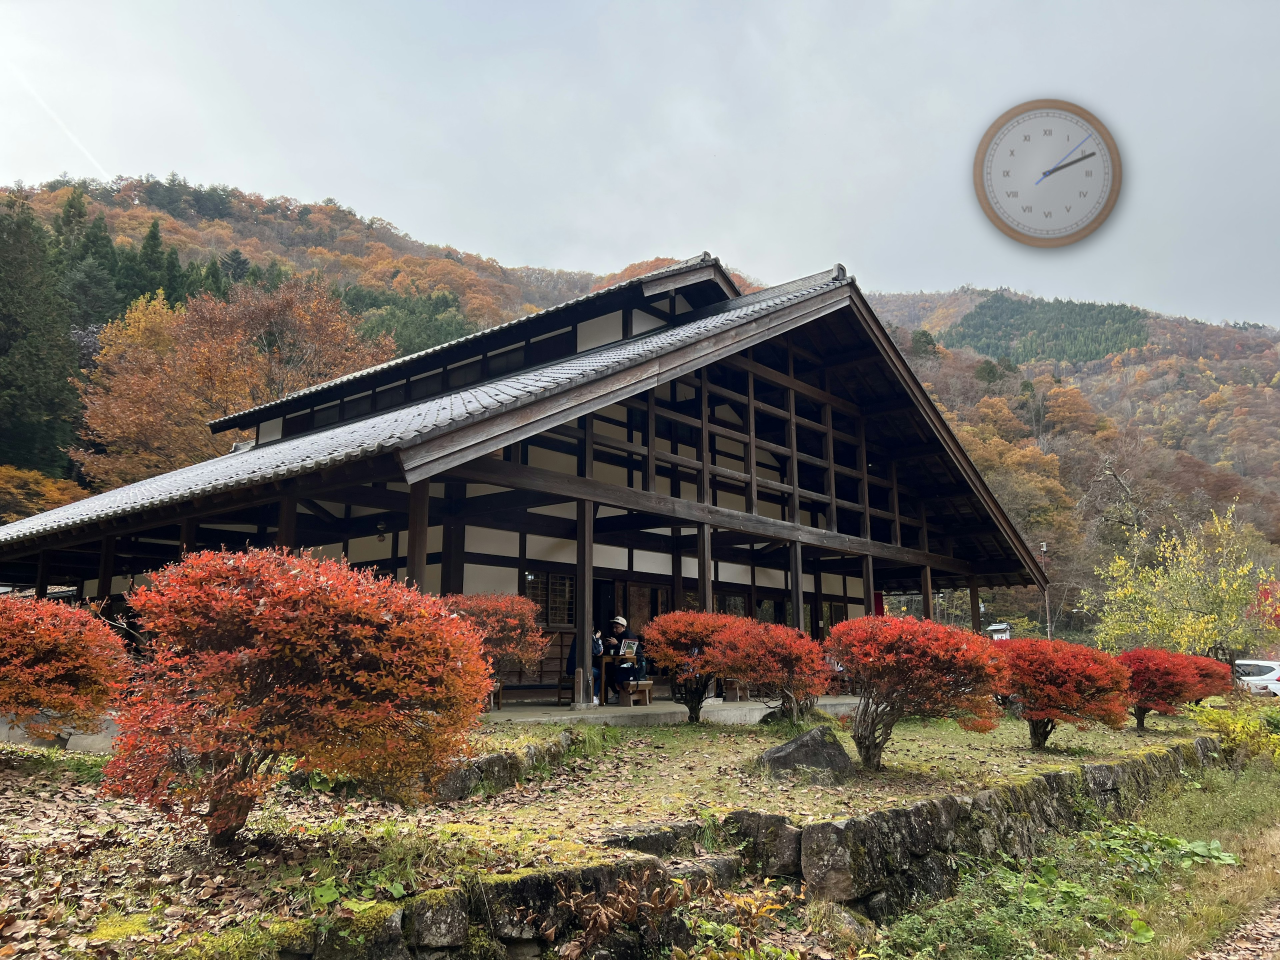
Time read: 2,11,08
